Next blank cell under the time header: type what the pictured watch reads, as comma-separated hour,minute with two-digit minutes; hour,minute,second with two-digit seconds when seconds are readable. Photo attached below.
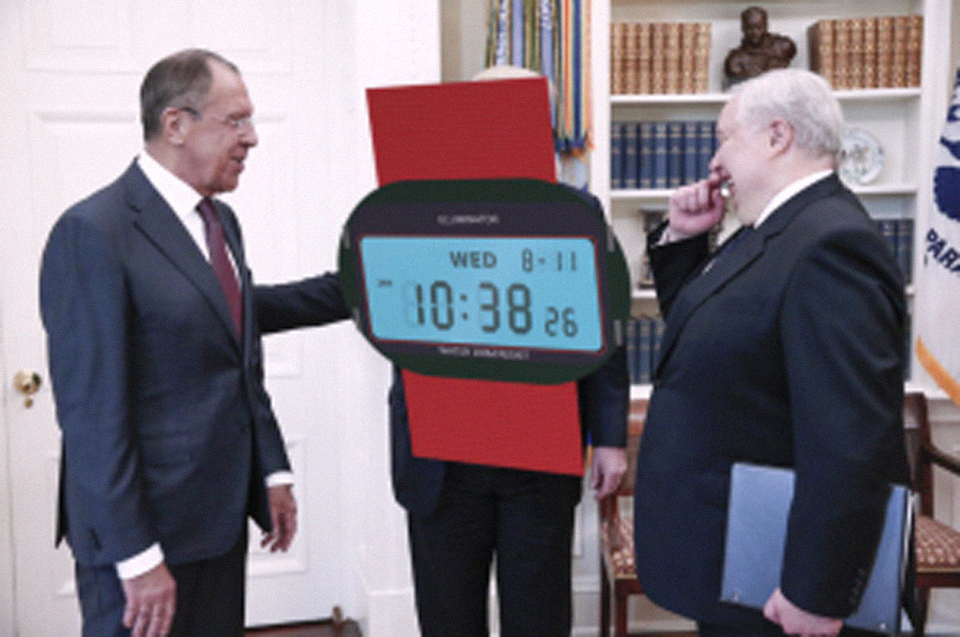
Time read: 10,38,26
